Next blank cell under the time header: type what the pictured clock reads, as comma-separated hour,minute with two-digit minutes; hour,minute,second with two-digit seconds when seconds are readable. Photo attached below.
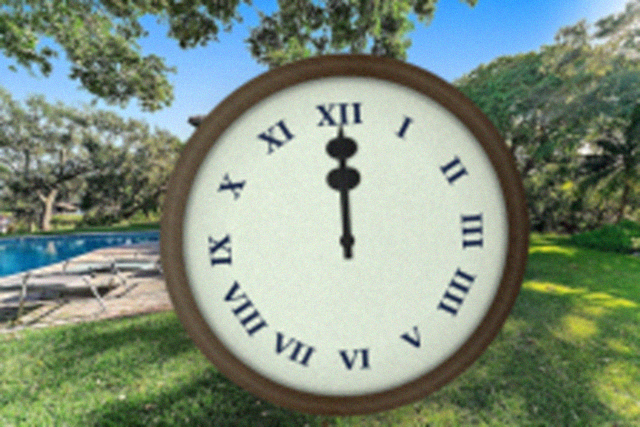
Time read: 12,00
